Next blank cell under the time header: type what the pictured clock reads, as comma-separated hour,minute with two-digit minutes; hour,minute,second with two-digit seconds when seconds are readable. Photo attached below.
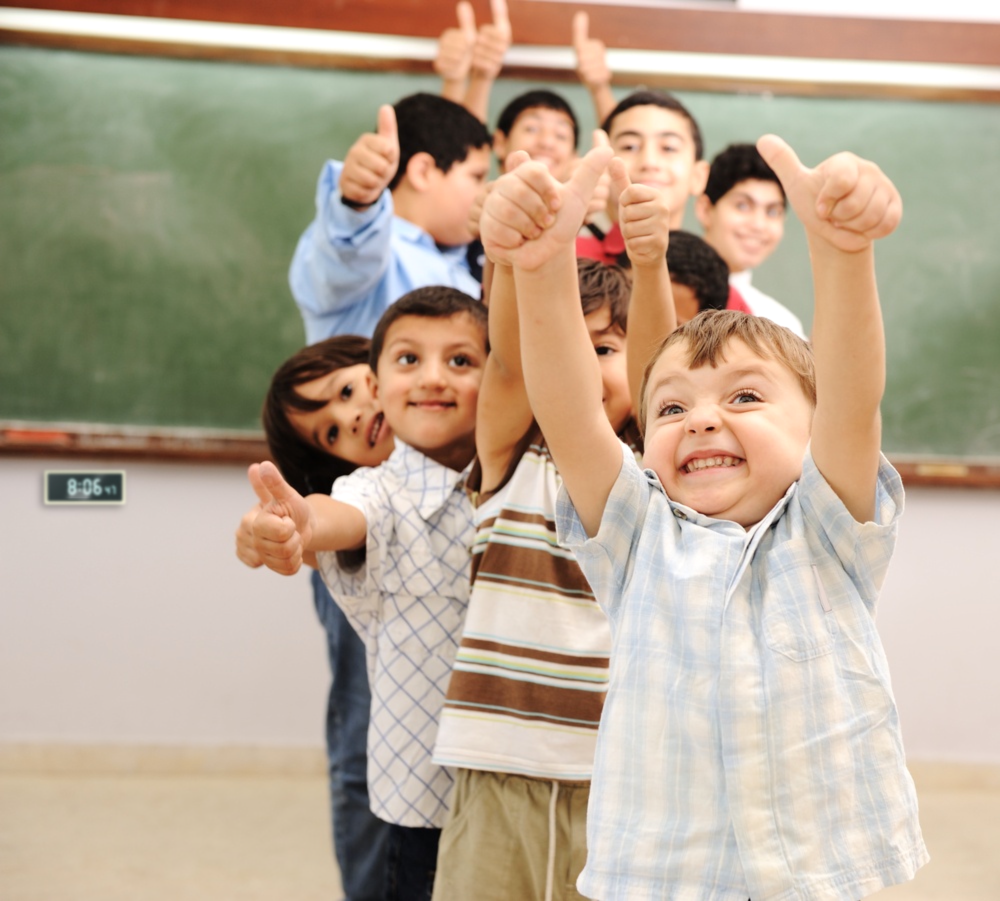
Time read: 8,06
